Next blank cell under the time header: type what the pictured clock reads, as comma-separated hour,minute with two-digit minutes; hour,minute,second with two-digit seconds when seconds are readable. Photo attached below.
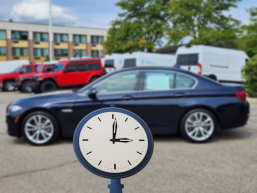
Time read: 3,01
